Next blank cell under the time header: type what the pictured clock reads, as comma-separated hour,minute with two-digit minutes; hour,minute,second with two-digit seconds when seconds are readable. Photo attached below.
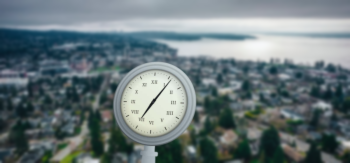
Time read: 7,06
